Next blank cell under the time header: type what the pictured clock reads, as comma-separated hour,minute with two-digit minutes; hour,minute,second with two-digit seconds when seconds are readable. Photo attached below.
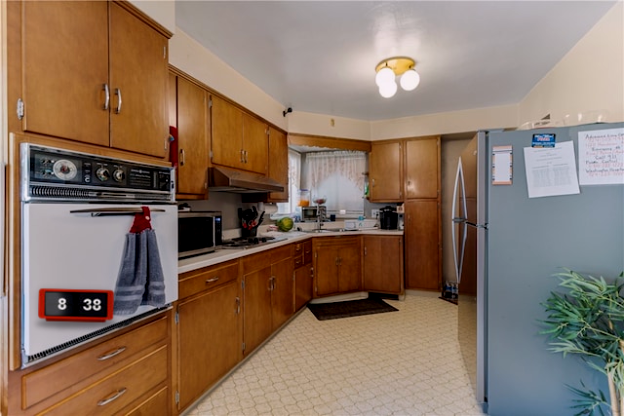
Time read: 8,38
